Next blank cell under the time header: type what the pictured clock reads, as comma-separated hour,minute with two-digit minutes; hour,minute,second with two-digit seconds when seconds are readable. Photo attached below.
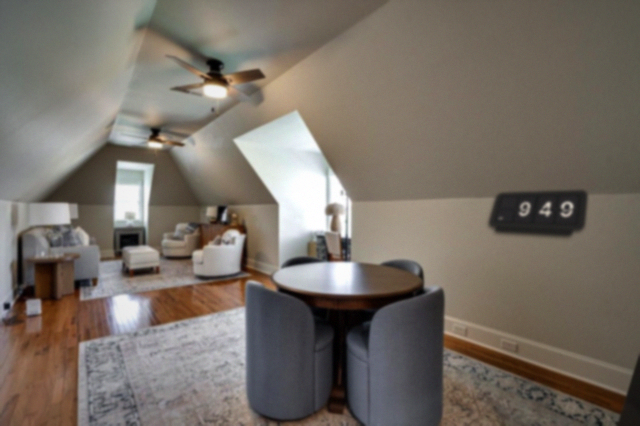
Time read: 9,49
